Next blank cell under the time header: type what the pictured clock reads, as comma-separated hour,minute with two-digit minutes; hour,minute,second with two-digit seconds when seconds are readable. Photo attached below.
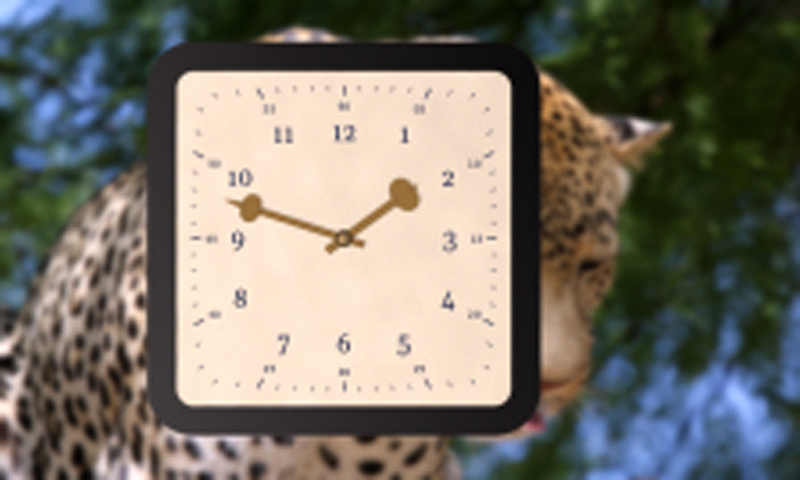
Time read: 1,48
